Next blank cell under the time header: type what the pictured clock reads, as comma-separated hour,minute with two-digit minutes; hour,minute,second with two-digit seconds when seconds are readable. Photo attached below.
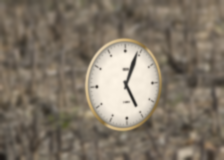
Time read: 5,04
